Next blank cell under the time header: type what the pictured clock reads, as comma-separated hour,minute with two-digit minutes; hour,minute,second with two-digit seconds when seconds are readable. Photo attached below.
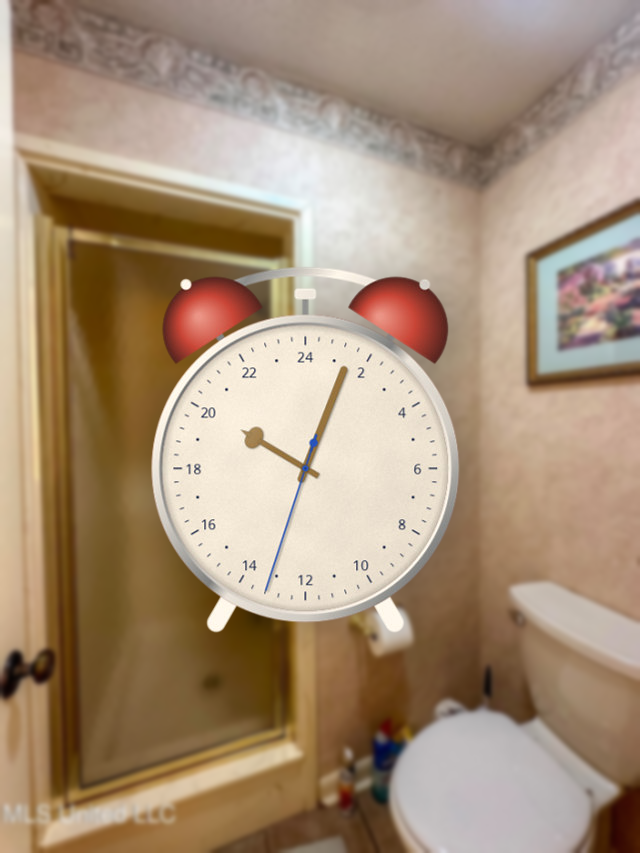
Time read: 20,03,33
